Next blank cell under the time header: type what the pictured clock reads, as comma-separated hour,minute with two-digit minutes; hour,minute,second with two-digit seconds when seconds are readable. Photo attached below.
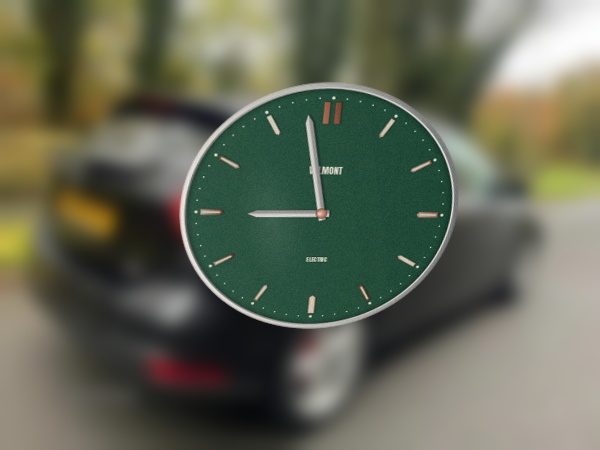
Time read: 8,58
